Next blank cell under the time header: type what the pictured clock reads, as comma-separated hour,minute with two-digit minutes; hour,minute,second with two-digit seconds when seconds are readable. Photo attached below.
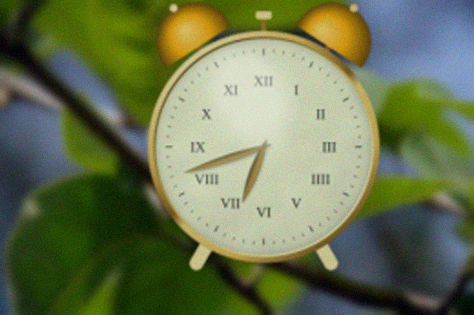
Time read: 6,42
